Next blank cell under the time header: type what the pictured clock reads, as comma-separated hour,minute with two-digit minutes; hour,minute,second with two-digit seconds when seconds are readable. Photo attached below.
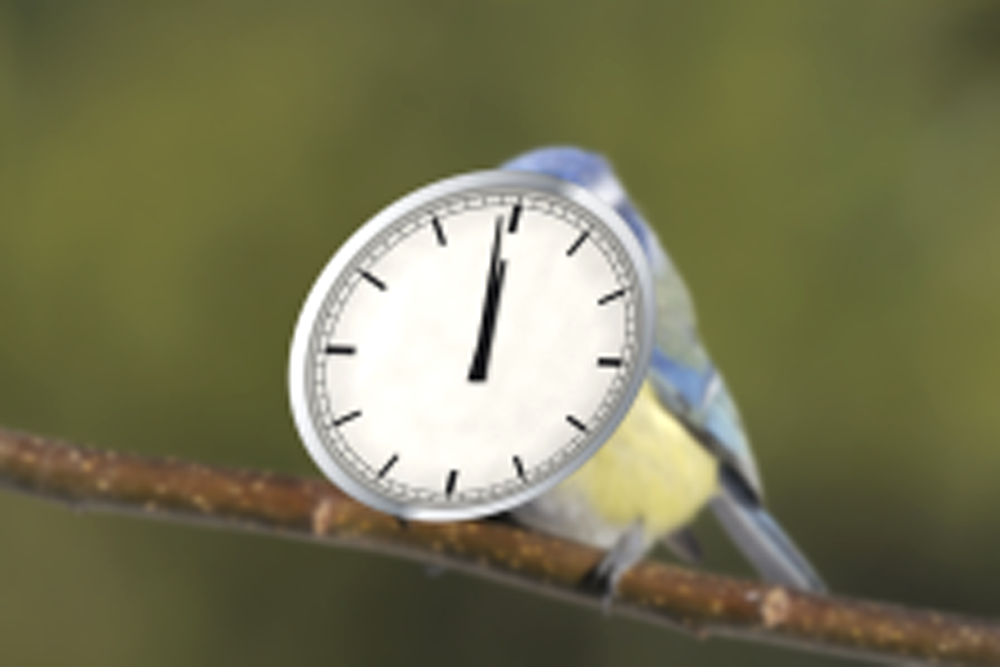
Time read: 11,59
